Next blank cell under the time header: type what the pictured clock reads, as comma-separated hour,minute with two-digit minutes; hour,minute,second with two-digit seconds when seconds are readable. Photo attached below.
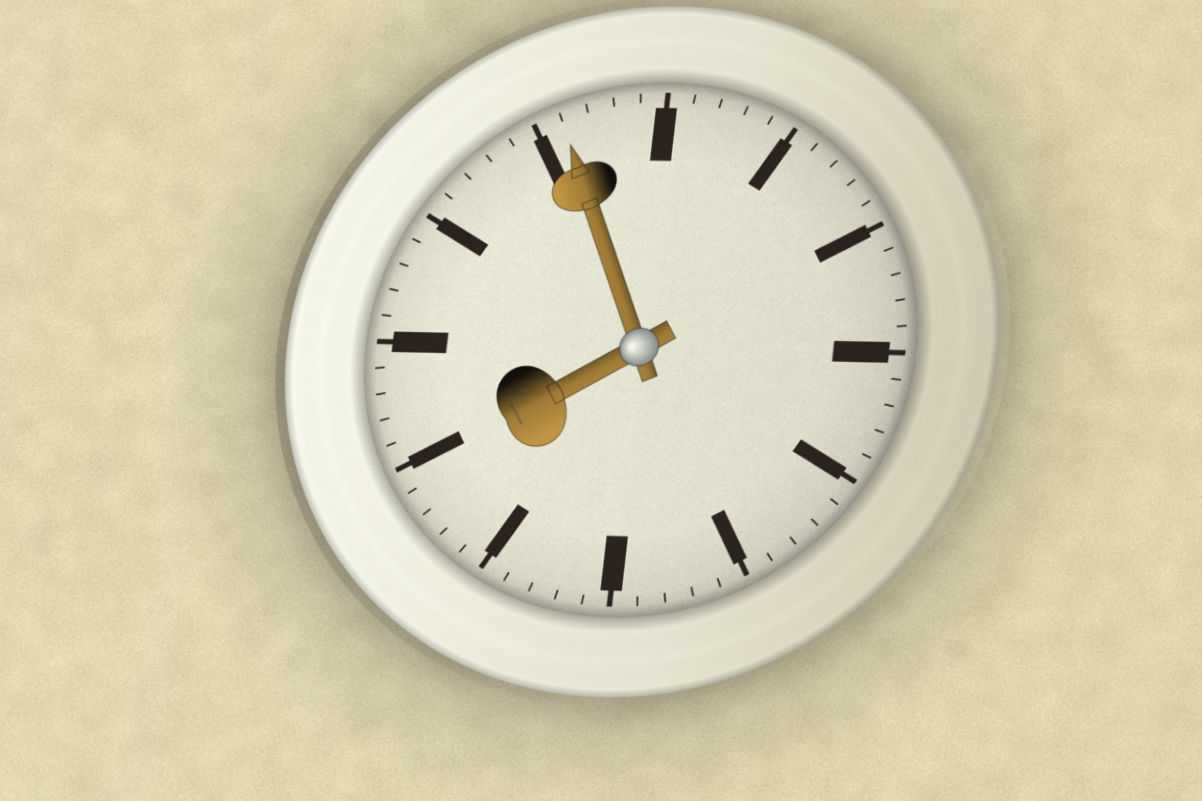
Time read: 7,56
